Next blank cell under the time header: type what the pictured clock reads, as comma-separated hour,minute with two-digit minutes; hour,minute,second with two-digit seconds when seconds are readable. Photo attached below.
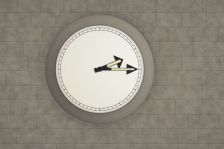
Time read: 2,15
